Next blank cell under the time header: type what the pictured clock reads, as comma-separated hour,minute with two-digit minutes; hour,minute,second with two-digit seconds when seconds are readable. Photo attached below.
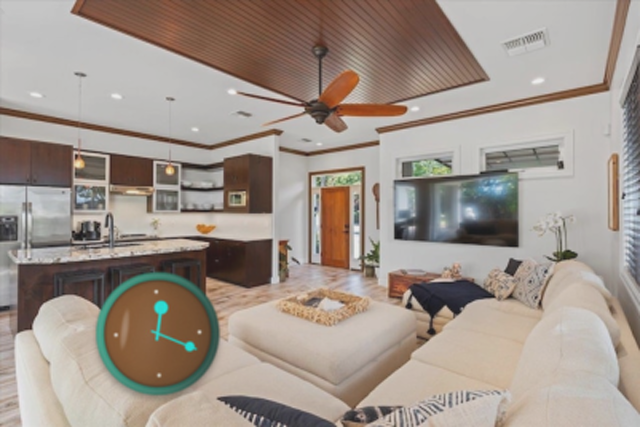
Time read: 12,19
